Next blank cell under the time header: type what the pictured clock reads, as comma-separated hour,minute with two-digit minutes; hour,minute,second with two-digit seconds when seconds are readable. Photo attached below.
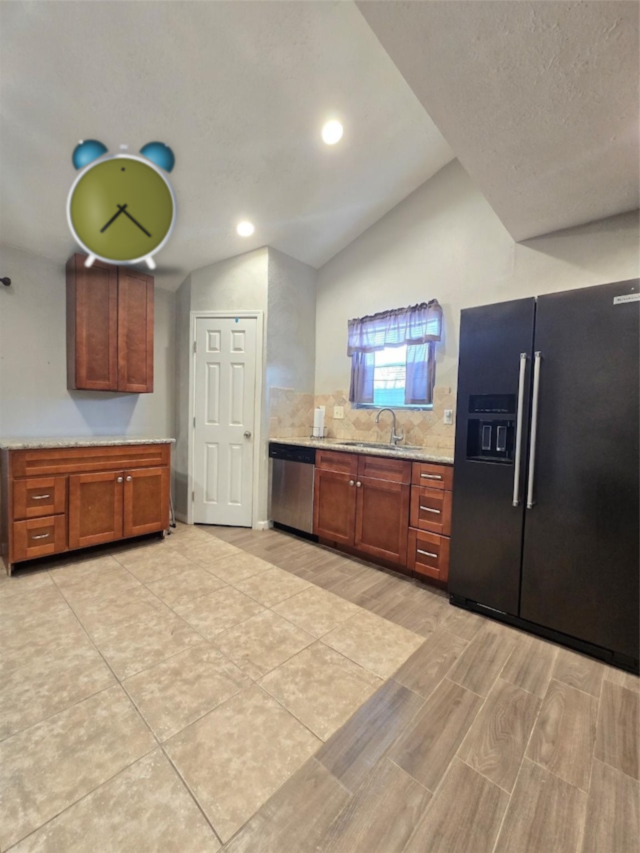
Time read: 7,22
